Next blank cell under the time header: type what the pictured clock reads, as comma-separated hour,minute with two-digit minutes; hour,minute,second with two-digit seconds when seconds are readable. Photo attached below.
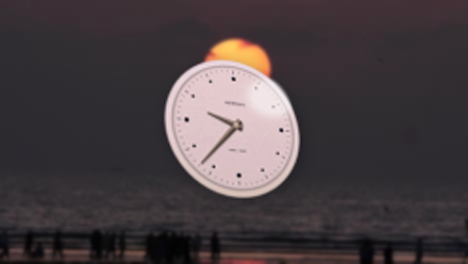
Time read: 9,37
